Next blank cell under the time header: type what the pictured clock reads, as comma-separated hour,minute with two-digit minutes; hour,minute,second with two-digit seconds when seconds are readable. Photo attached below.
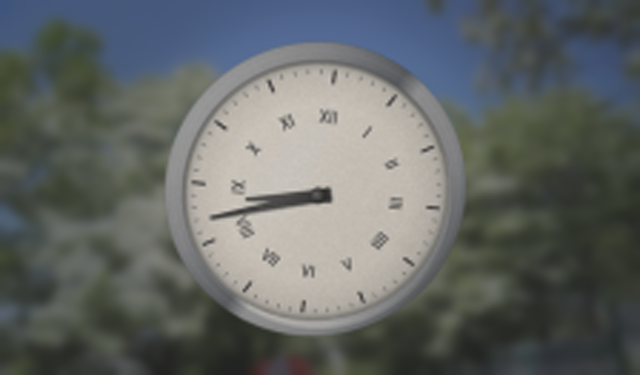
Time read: 8,42
